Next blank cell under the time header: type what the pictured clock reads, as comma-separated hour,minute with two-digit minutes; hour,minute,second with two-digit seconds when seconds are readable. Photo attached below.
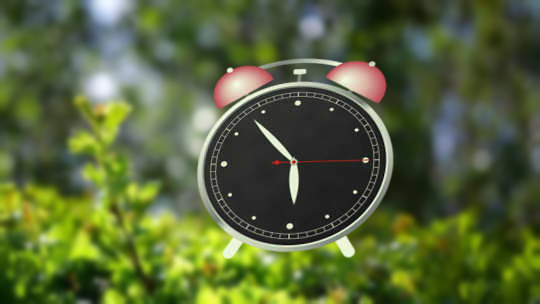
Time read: 5,53,15
